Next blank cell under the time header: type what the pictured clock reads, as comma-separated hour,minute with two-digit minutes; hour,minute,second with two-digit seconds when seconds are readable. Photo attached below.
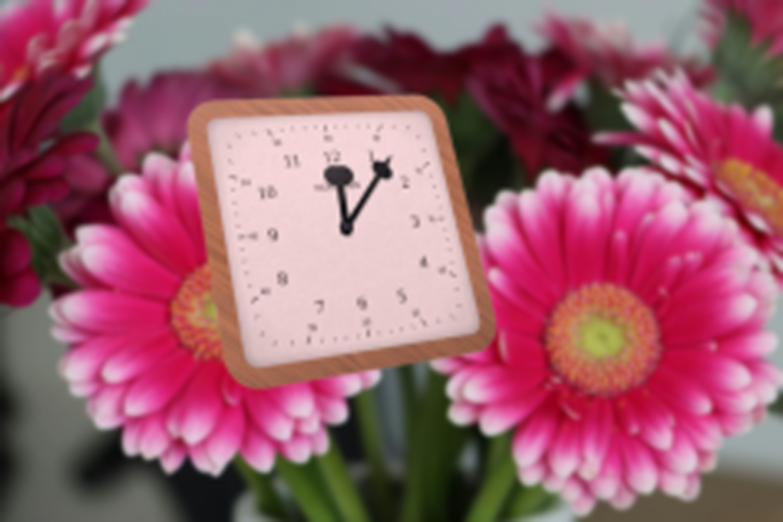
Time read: 12,07
